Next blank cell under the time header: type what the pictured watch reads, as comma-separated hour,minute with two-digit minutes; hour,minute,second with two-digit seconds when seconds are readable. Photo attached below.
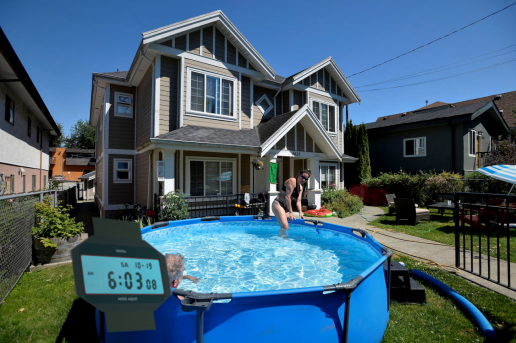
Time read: 6,03,08
